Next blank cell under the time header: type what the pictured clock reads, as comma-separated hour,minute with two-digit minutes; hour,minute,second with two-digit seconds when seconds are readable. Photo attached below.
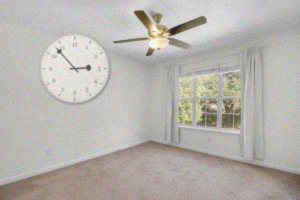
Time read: 2,53
